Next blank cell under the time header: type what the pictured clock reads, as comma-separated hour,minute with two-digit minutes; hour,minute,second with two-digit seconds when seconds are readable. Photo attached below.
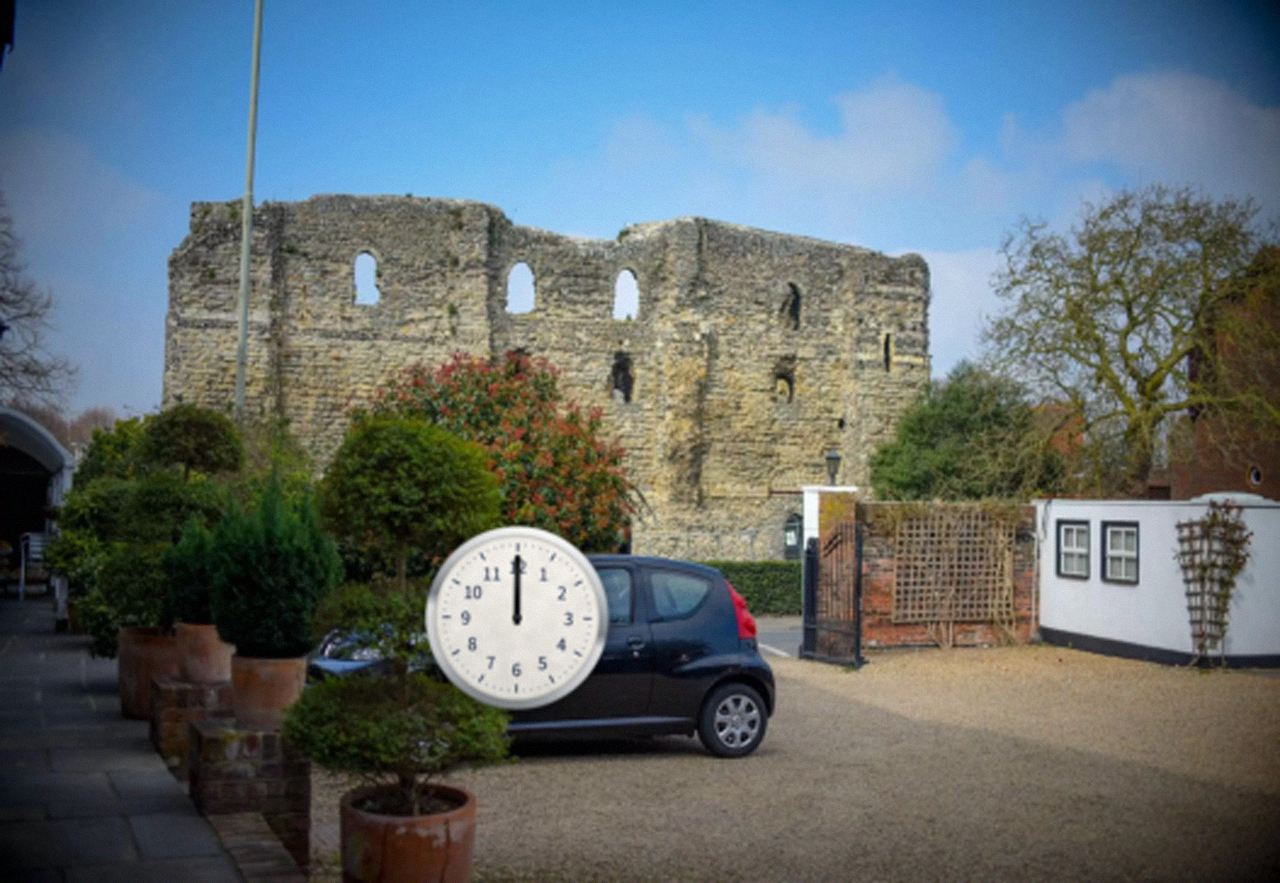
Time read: 12,00
